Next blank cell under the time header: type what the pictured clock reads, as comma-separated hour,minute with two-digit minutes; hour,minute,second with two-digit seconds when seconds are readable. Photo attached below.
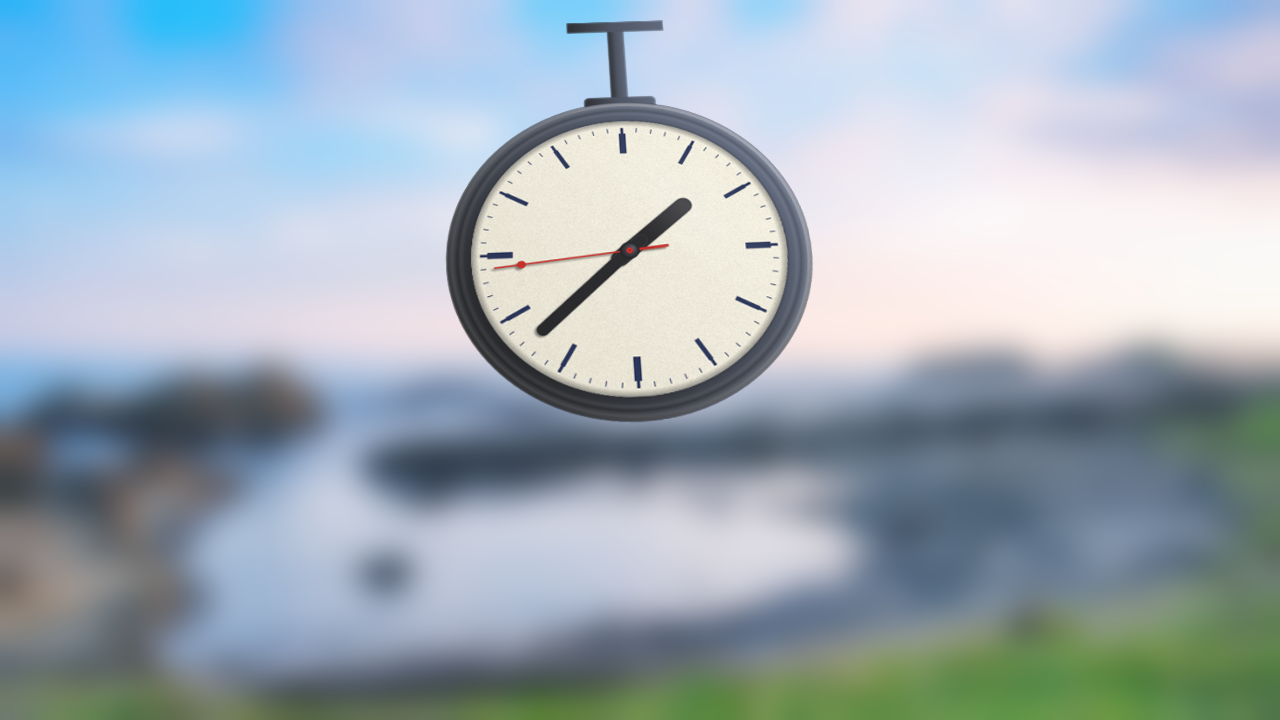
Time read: 1,37,44
